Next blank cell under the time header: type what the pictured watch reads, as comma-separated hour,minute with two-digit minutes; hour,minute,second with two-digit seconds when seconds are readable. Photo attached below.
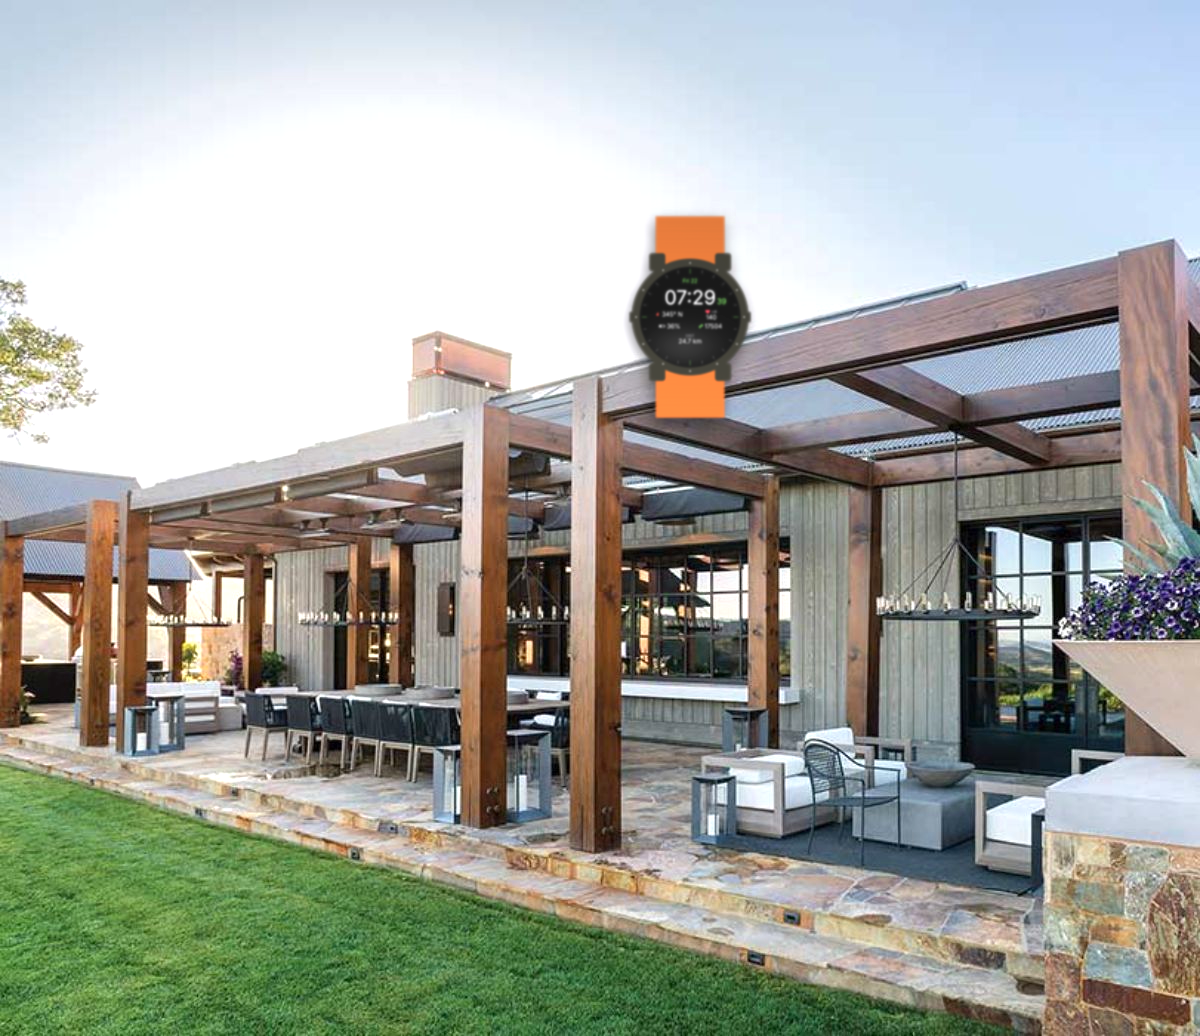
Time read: 7,29
